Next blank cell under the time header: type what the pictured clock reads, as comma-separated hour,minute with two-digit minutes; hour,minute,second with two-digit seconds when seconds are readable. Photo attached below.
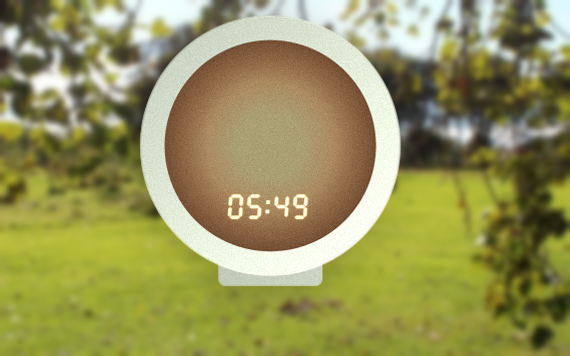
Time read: 5,49
